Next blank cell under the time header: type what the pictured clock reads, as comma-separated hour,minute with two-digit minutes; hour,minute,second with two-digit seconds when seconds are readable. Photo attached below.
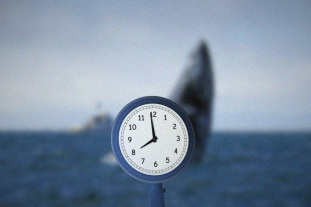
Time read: 7,59
